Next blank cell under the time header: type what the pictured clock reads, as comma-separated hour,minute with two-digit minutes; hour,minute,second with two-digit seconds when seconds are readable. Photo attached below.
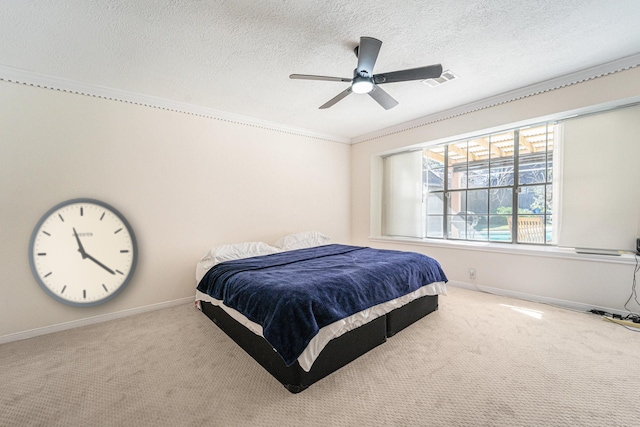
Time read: 11,21
